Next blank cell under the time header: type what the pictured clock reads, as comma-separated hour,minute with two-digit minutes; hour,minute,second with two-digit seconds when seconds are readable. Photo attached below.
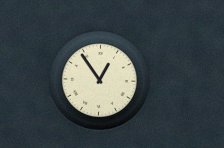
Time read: 12,54
